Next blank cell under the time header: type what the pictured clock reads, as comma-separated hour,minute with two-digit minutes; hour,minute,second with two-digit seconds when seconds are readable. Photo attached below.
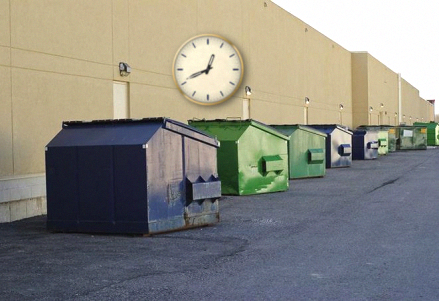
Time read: 12,41
